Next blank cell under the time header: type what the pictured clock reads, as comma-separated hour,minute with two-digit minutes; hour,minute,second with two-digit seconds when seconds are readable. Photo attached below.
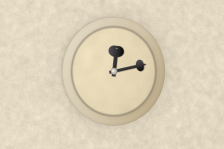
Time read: 12,13
